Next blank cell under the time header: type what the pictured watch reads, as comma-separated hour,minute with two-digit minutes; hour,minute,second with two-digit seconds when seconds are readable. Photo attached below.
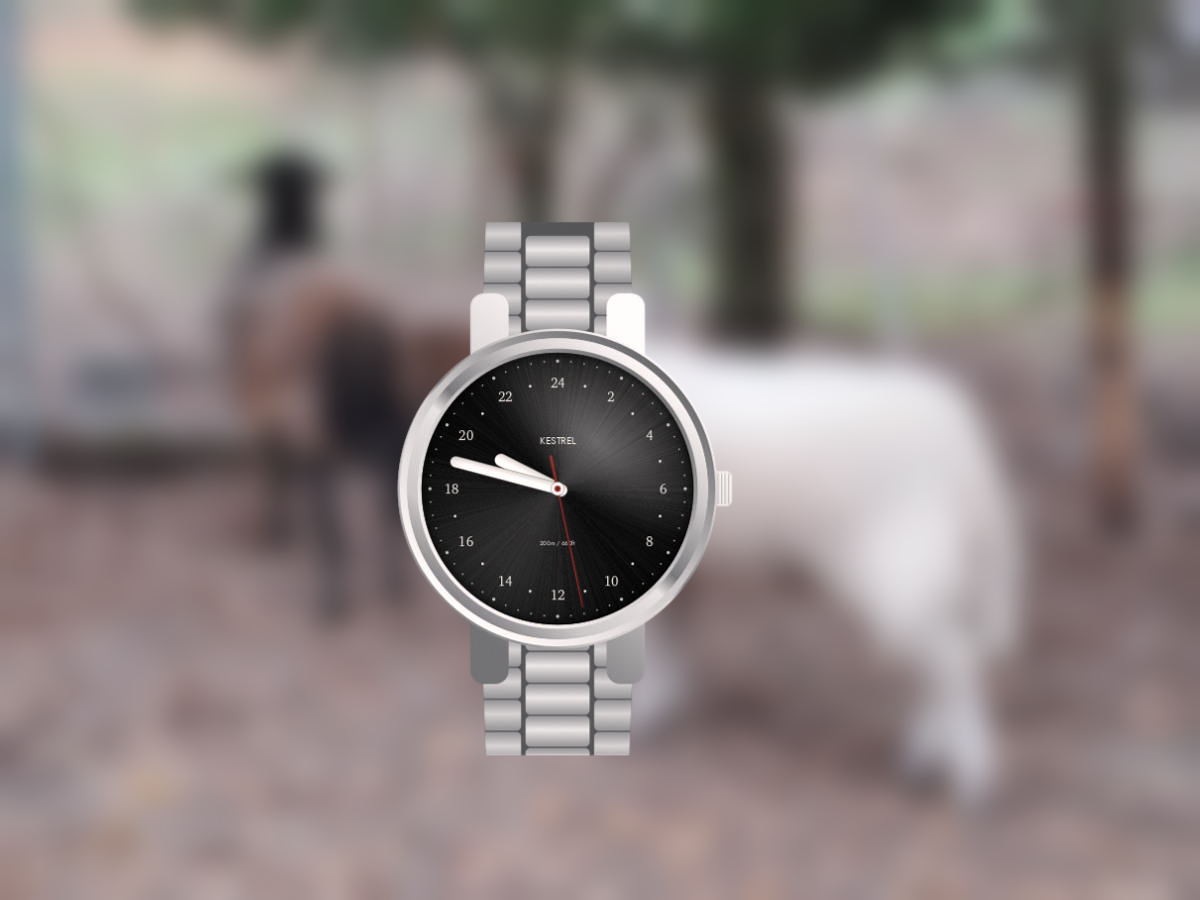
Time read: 19,47,28
